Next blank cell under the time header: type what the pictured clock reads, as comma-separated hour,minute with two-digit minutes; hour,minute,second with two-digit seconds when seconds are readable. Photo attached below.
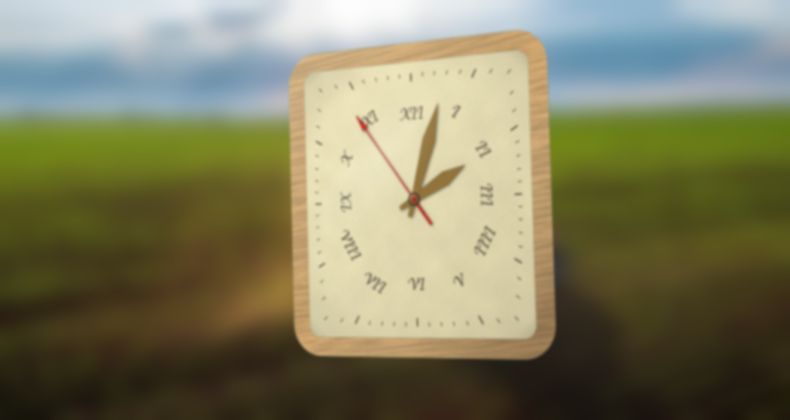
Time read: 2,02,54
